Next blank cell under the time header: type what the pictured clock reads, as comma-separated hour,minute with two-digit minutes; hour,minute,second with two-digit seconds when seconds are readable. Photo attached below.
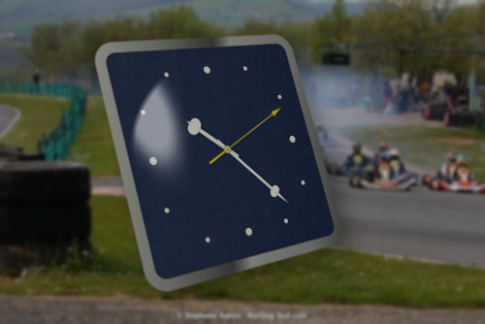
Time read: 10,23,11
